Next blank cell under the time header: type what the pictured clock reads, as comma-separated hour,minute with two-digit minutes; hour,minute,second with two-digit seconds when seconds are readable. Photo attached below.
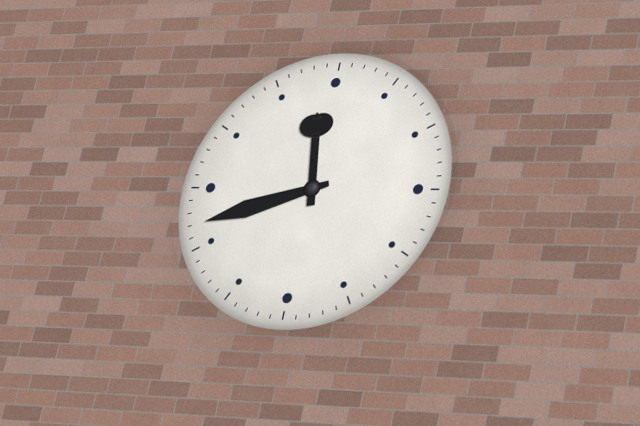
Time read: 11,42
